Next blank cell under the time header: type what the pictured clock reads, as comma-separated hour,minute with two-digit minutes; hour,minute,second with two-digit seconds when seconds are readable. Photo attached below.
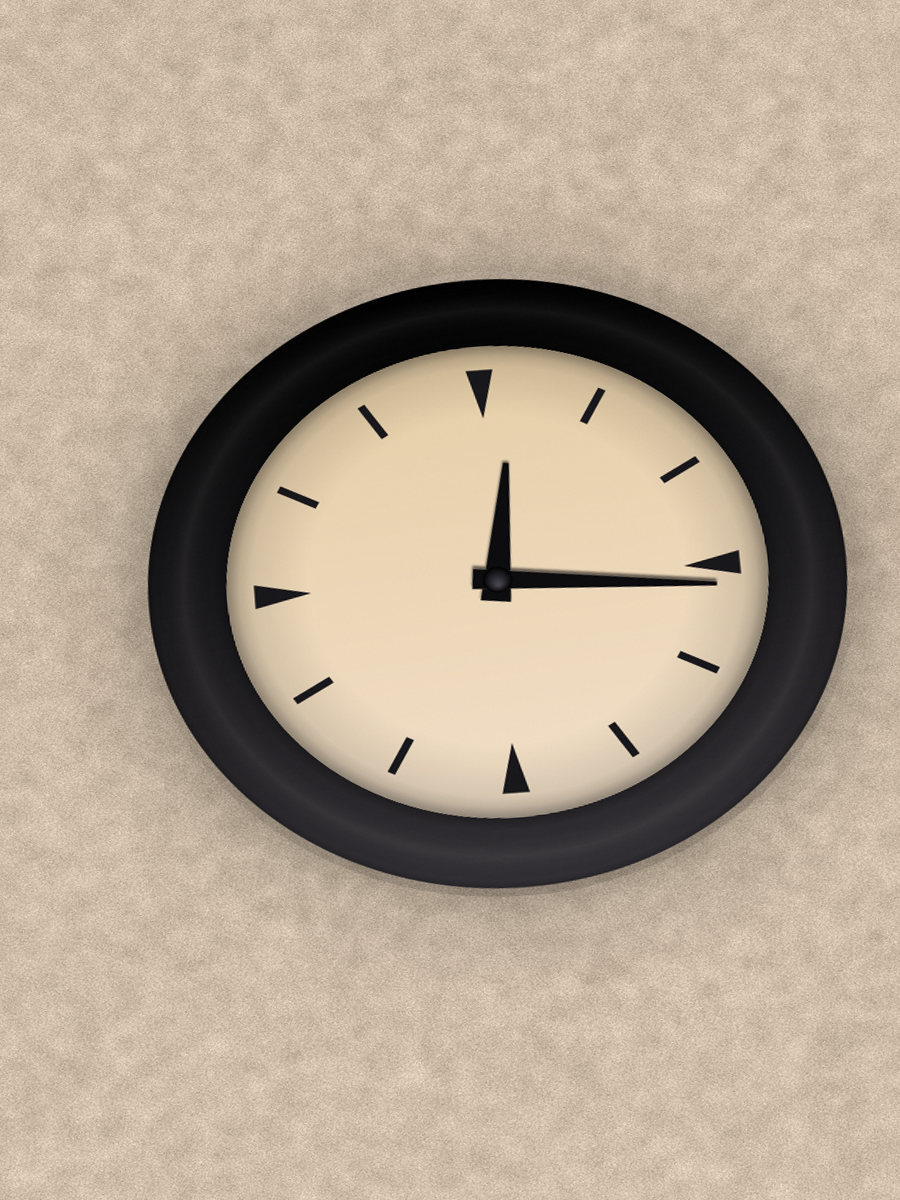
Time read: 12,16
